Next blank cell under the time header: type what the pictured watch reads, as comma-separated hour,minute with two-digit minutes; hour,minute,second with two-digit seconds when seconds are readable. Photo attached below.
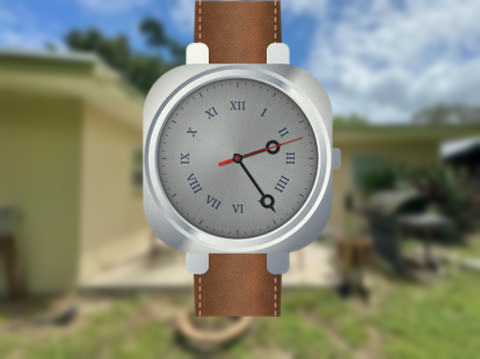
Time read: 2,24,12
